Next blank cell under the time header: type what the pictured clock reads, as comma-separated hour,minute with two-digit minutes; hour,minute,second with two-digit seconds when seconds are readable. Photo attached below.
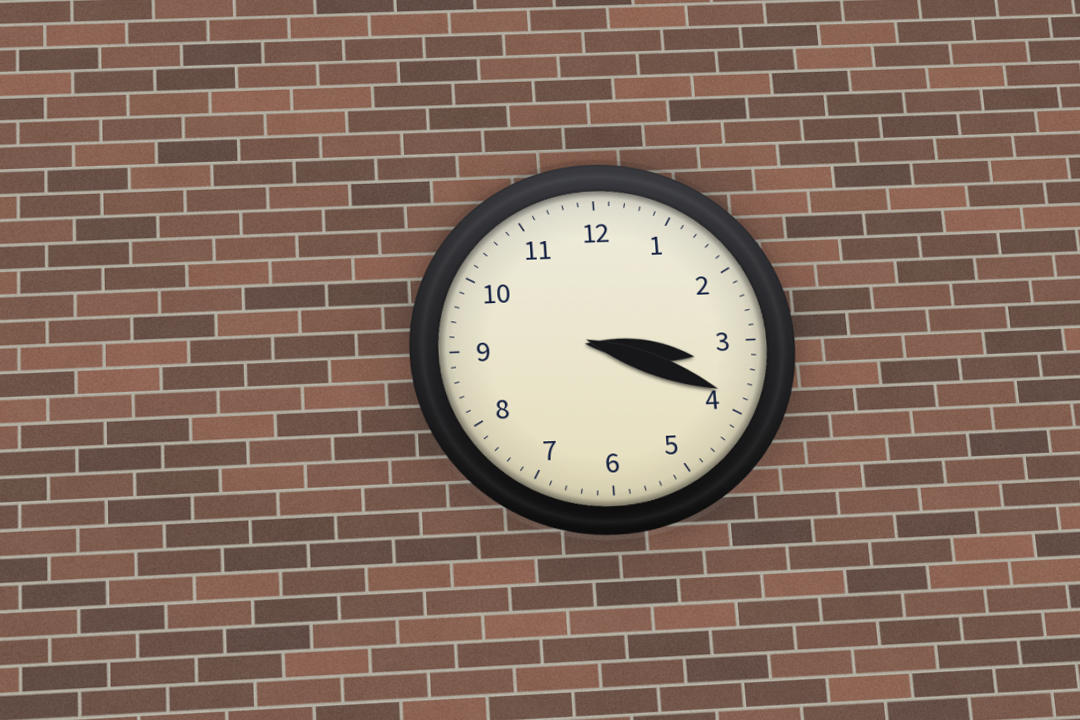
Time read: 3,19
